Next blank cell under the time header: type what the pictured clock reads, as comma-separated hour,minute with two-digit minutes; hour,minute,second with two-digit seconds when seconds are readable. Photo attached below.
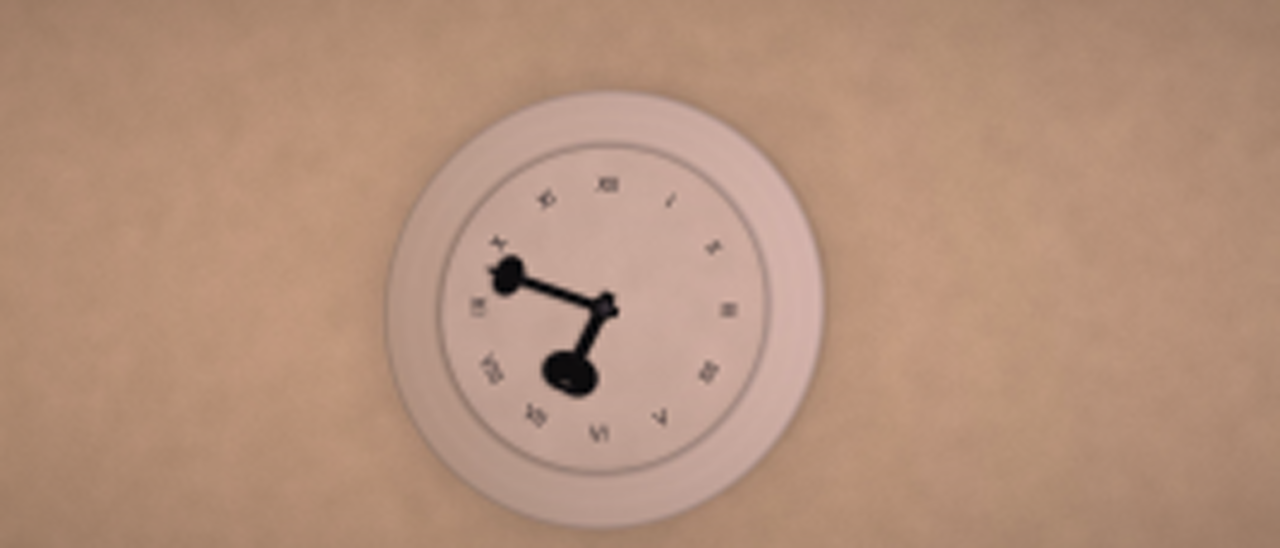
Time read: 6,48
